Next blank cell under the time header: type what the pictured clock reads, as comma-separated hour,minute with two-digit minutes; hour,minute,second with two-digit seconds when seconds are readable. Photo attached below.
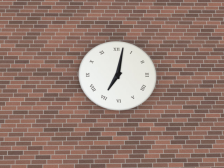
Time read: 7,02
